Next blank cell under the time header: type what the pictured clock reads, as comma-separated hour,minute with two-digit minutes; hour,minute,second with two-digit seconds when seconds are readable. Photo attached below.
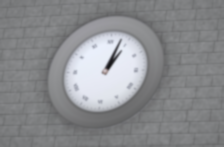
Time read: 1,03
